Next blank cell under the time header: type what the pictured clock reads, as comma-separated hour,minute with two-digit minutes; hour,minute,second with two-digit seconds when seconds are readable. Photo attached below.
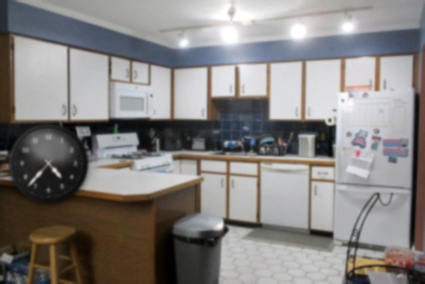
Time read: 4,37
